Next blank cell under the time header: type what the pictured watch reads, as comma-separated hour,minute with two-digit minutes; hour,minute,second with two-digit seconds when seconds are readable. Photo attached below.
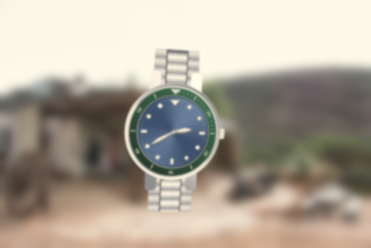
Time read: 2,40
